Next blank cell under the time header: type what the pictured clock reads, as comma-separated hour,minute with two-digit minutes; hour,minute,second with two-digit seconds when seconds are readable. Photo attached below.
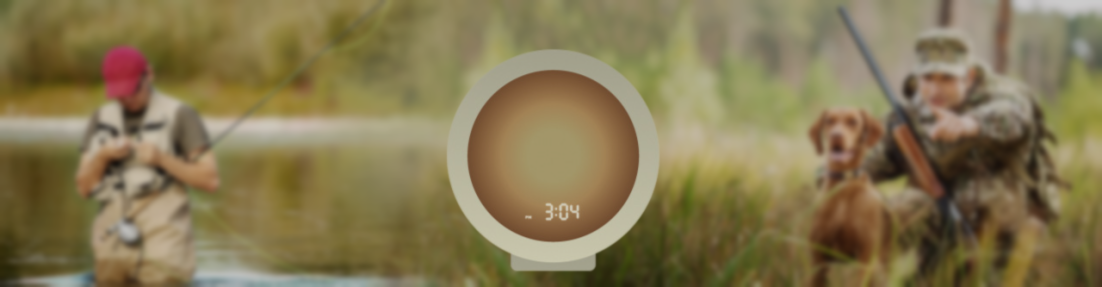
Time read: 3,04
